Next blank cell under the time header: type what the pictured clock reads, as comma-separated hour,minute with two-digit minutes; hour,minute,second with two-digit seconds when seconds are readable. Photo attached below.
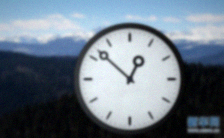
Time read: 12,52
